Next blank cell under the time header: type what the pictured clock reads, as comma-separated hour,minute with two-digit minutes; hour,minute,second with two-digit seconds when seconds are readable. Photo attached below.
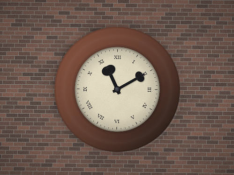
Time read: 11,10
